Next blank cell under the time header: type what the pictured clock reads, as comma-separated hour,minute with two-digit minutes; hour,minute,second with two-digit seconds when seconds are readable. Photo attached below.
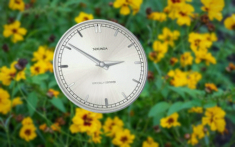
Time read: 2,51
